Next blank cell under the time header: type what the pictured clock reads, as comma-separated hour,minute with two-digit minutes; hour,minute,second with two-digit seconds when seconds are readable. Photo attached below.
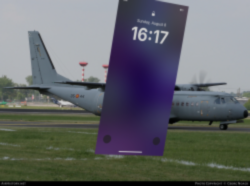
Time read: 16,17
